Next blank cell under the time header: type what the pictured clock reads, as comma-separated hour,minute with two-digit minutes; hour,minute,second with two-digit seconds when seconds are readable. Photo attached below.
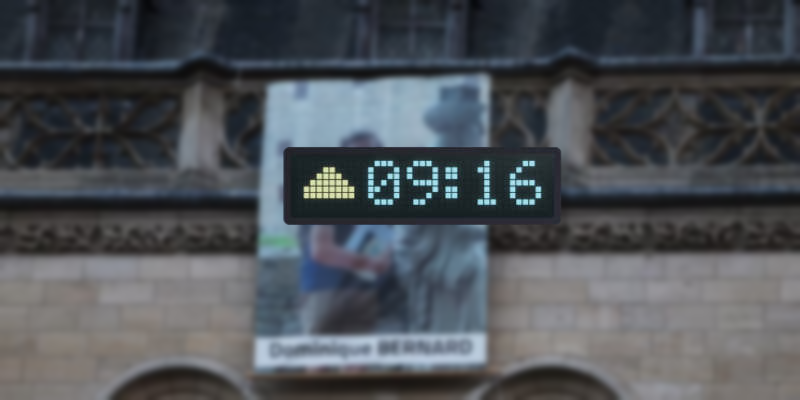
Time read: 9,16
